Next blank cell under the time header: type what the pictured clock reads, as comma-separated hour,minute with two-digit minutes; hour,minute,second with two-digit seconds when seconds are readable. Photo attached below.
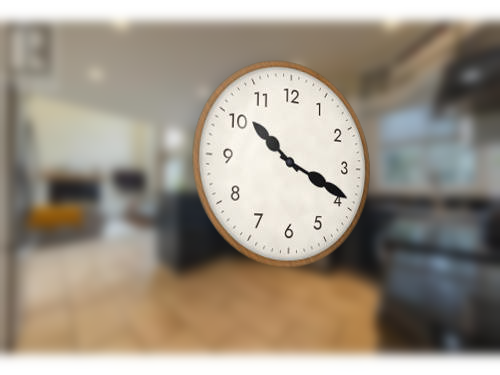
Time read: 10,19
